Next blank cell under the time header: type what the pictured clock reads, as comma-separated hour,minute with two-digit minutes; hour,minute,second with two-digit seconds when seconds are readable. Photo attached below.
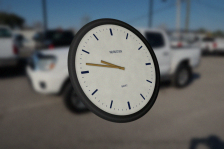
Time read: 9,47
